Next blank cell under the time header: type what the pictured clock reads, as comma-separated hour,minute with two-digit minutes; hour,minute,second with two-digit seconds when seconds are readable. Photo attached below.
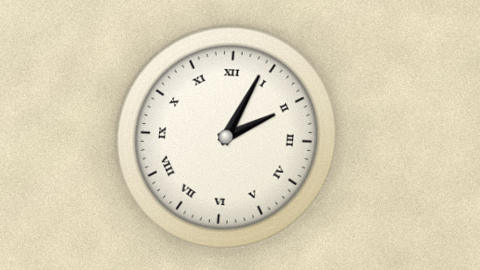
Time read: 2,04
